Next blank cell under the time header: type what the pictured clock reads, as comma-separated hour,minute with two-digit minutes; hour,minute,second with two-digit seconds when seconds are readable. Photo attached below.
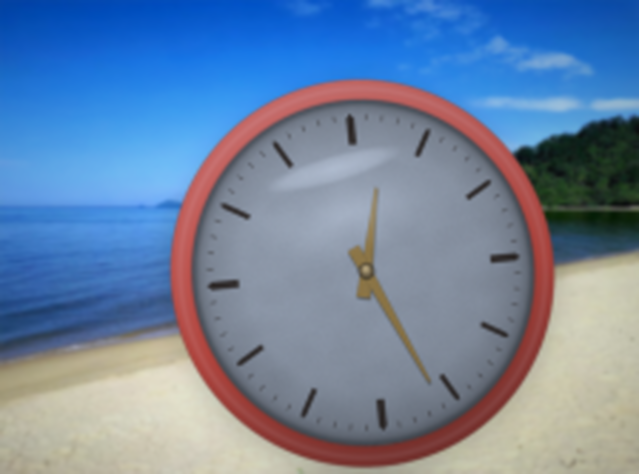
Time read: 12,26
